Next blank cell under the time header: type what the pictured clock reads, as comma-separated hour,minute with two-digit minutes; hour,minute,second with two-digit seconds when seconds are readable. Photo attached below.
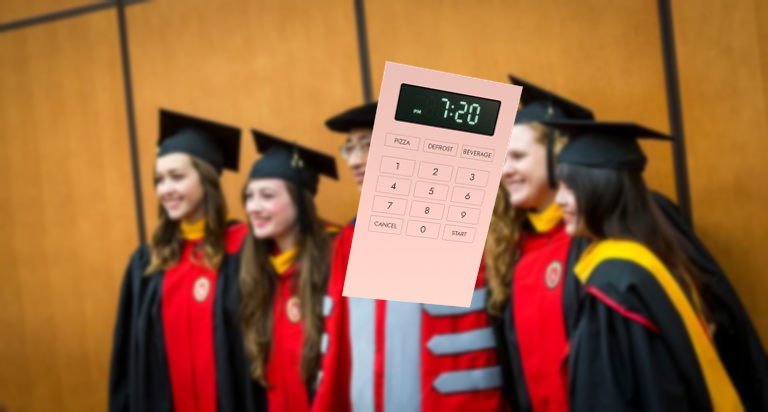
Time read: 7,20
